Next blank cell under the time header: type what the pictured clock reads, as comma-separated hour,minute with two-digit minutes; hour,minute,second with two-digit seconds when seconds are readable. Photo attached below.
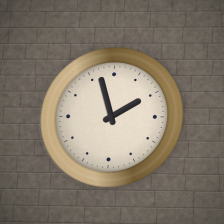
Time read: 1,57
